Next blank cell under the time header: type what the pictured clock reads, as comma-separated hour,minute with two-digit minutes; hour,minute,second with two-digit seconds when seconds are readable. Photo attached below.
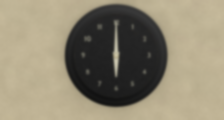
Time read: 6,00
